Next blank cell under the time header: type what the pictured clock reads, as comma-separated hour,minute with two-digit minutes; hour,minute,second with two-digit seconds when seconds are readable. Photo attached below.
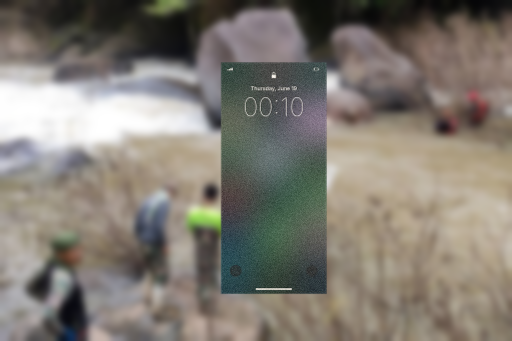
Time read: 0,10
